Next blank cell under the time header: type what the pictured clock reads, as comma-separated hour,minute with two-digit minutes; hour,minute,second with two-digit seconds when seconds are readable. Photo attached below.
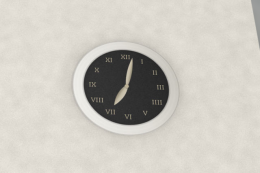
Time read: 7,02
